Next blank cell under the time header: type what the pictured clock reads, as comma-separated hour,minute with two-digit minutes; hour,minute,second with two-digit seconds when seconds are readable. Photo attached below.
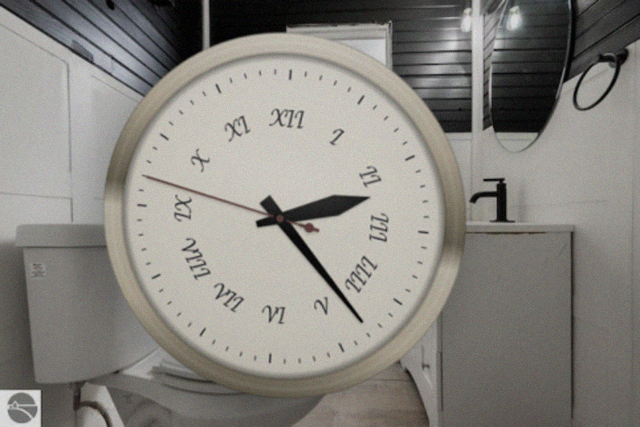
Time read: 2,22,47
